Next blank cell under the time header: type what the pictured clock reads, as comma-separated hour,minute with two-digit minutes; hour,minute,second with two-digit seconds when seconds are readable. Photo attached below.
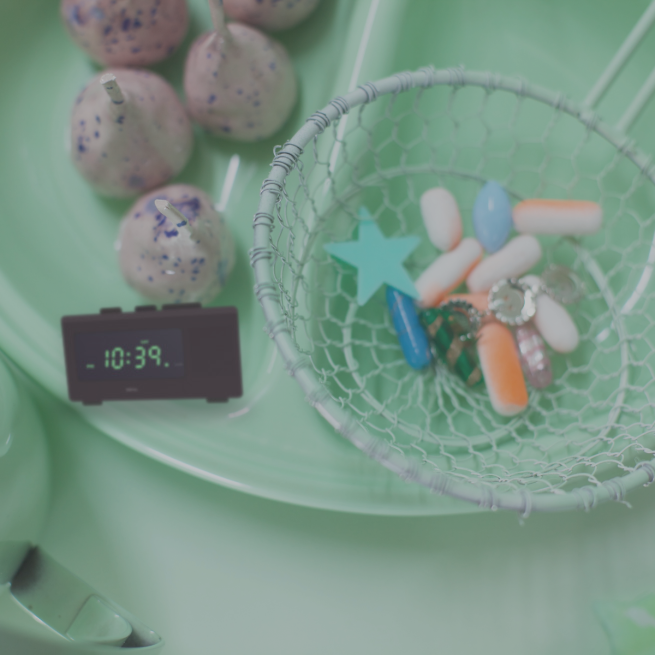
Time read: 10,39
